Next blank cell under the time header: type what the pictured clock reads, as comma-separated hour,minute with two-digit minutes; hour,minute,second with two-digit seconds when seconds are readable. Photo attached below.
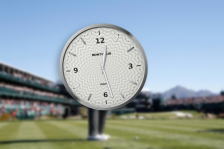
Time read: 12,28
